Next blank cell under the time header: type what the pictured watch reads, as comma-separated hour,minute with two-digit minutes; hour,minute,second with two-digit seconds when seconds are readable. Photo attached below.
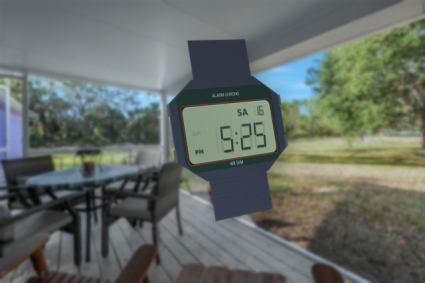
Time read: 5,25
